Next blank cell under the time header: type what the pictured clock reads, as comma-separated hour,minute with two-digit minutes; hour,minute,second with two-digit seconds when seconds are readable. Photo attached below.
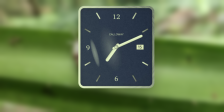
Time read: 7,11
